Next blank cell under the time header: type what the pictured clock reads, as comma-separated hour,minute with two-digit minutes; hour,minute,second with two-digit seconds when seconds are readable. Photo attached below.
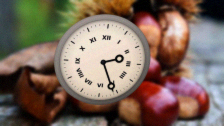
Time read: 2,26
